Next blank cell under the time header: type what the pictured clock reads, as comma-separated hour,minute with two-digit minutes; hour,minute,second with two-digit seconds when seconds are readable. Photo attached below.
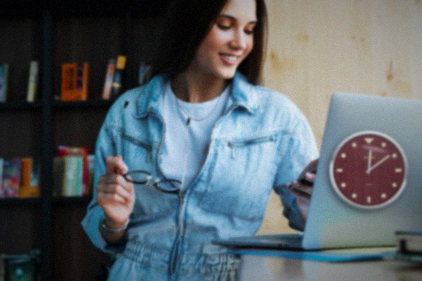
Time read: 12,09
